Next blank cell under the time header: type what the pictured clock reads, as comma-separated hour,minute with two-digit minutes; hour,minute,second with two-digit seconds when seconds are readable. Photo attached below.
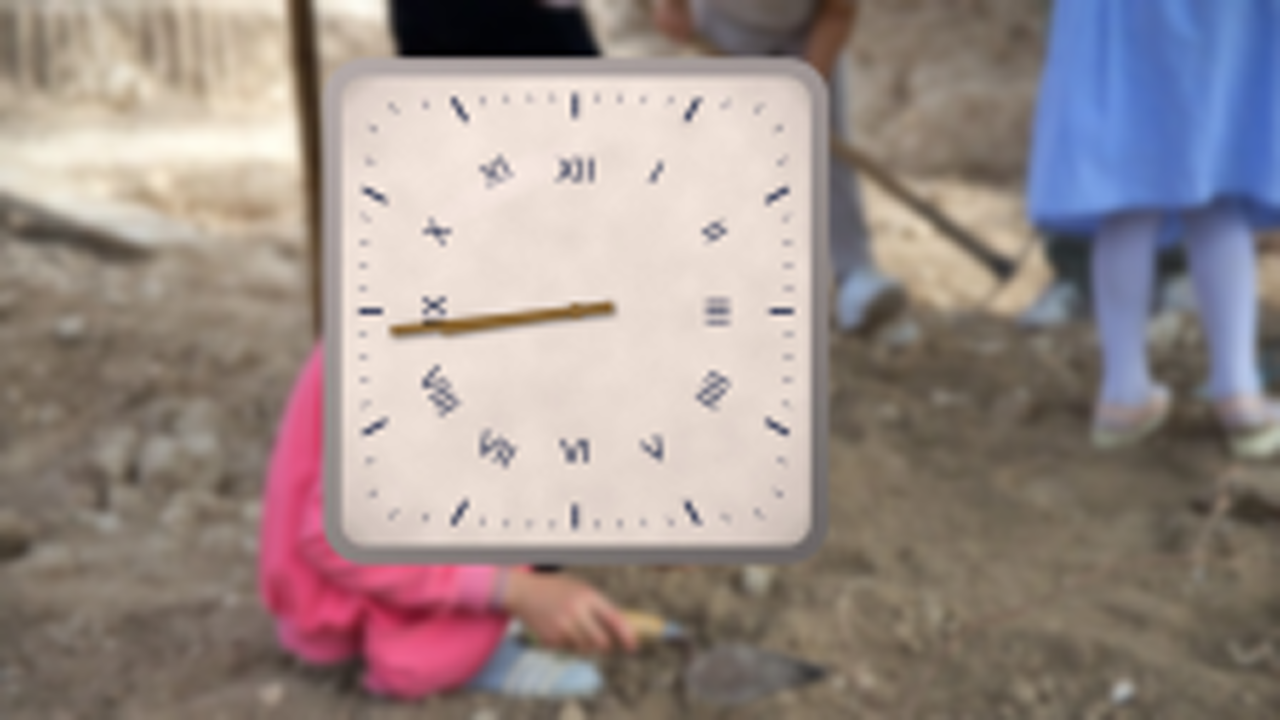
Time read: 8,44
